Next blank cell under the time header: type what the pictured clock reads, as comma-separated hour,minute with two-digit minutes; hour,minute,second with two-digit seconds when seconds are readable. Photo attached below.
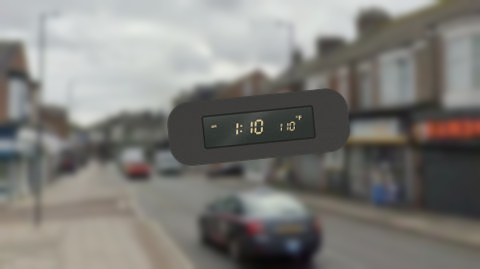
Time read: 1,10
